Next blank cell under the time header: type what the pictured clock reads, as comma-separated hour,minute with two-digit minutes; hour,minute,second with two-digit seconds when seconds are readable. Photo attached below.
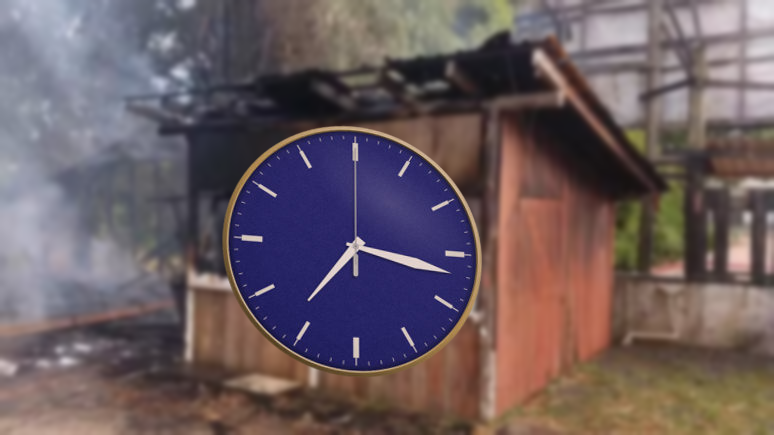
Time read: 7,17,00
